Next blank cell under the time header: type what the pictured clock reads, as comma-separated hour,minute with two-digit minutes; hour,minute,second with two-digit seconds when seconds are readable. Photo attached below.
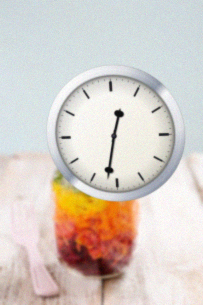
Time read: 12,32
